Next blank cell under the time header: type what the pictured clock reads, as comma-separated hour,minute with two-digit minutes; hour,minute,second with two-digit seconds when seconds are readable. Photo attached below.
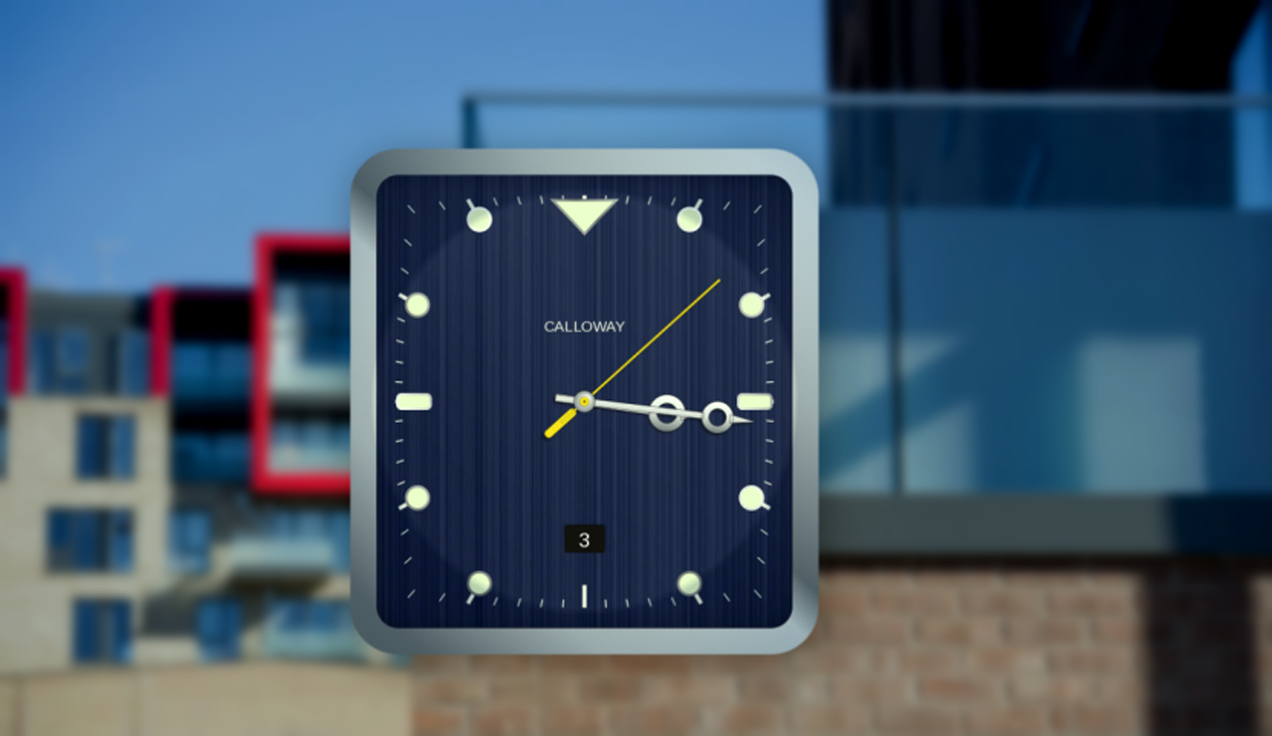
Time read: 3,16,08
